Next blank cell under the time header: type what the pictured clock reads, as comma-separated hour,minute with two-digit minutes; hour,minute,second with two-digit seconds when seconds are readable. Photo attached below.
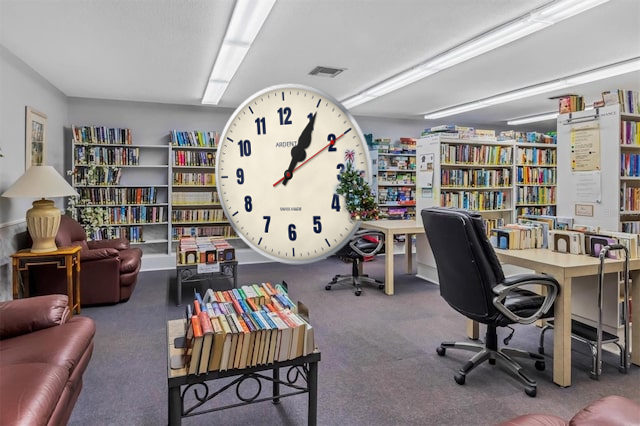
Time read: 1,05,10
